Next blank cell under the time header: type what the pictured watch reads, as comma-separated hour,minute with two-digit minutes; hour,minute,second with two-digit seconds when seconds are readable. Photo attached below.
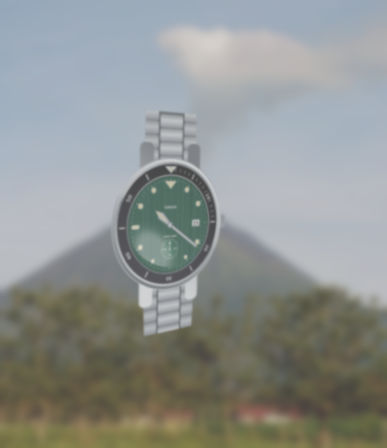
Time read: 10,21
